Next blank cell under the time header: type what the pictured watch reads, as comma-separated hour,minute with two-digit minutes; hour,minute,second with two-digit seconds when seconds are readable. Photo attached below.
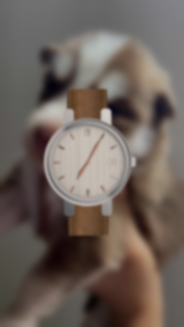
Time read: 7,05
